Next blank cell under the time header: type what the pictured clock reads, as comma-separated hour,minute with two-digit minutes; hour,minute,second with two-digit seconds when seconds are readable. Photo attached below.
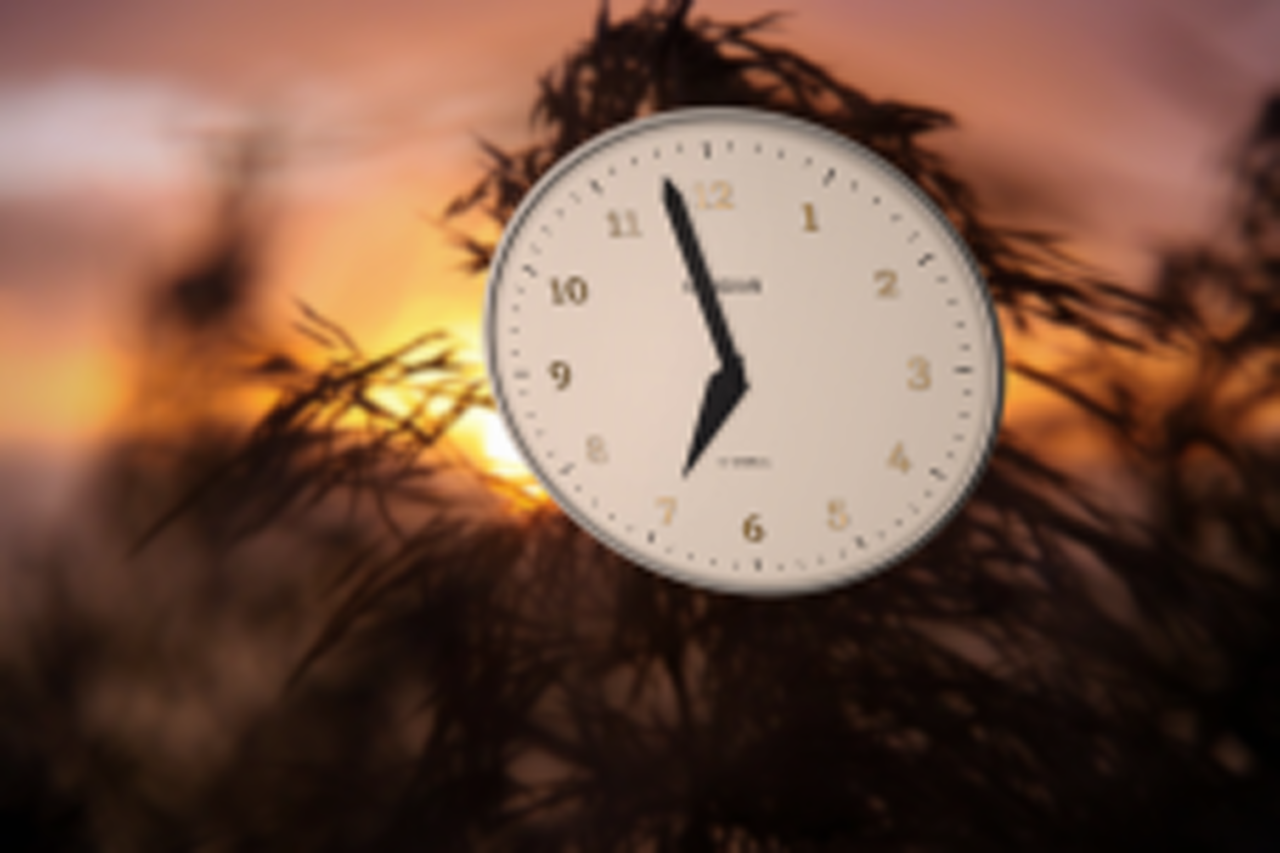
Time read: 6,58
